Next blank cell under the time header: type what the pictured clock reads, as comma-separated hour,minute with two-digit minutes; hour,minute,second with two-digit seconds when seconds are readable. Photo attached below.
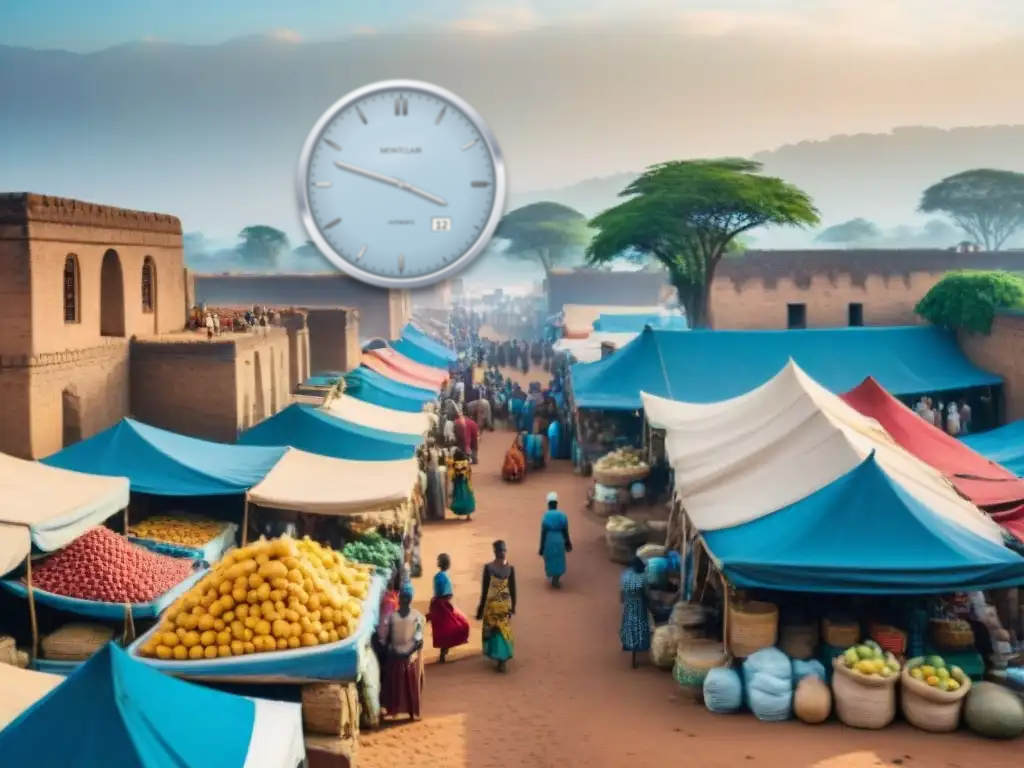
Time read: 3,48
